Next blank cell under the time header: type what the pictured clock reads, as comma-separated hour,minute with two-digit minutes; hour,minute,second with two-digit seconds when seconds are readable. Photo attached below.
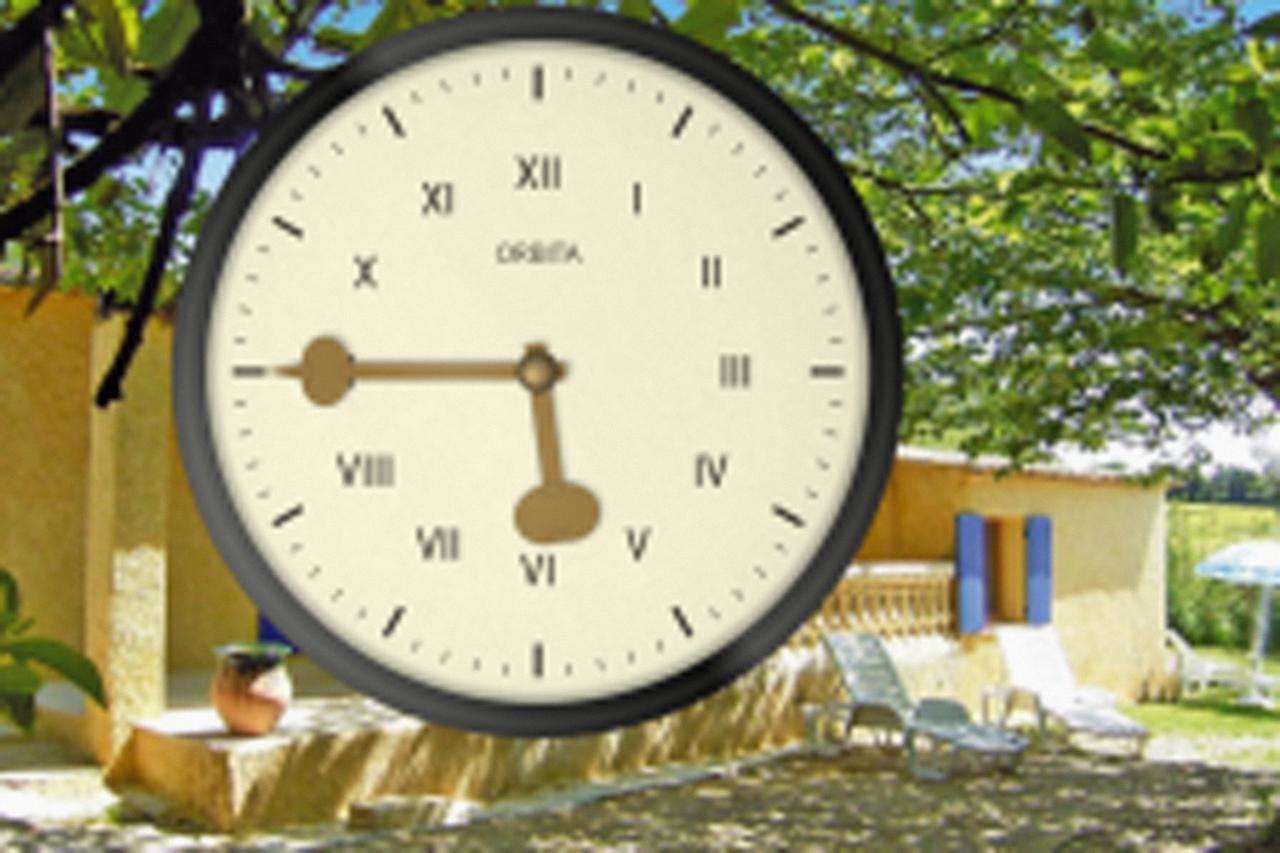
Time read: 5,45
